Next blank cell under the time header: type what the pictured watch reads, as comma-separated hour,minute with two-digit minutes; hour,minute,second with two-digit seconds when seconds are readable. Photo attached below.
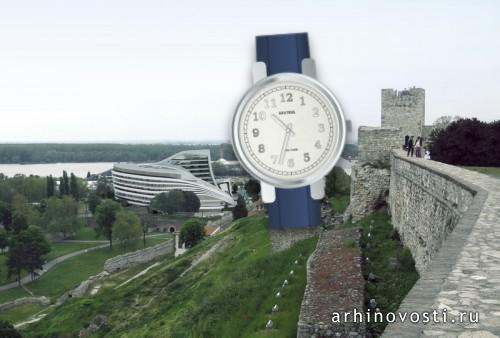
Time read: 10,33
